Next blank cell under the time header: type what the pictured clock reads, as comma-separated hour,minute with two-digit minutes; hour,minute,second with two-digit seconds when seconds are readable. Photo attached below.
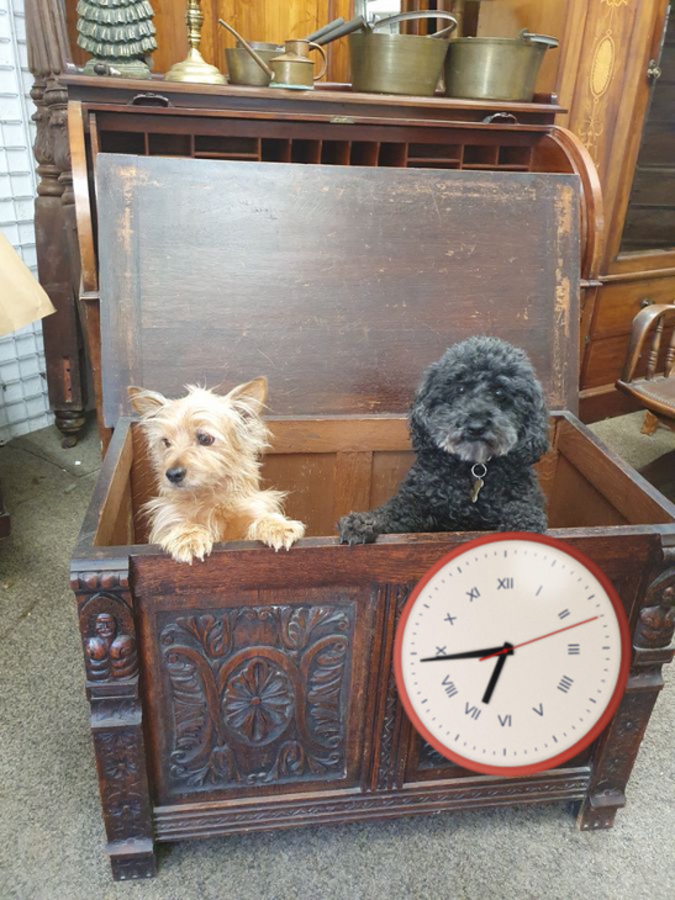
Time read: 6,44,12
